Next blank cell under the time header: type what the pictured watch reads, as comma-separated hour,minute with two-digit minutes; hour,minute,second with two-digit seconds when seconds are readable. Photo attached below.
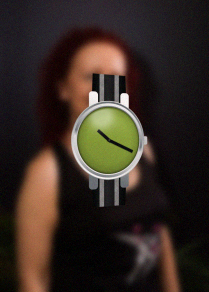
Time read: 10,19
